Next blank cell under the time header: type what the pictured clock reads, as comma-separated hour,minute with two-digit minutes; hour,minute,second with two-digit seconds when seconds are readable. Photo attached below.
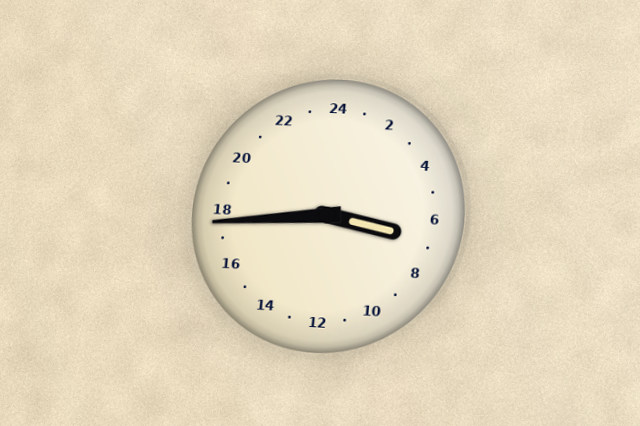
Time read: 6,44
